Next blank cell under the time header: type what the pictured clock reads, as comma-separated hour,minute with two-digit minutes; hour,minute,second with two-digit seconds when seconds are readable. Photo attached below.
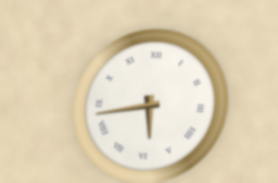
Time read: 5,43
